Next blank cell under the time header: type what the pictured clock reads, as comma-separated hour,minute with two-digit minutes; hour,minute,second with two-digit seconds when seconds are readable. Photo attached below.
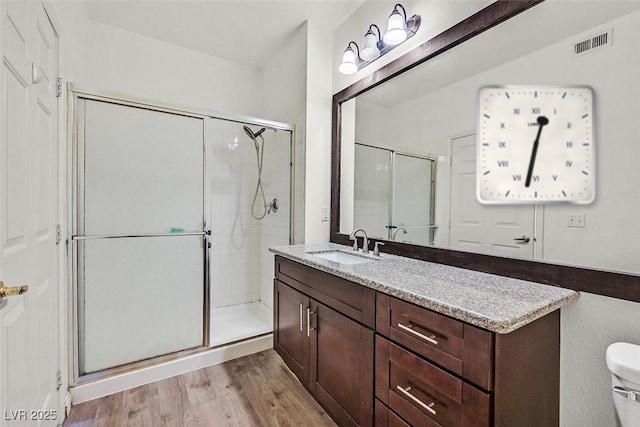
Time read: 12,32
